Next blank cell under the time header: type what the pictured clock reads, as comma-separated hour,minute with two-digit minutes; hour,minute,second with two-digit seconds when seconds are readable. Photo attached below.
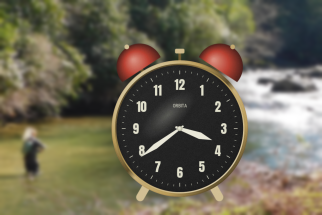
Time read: 3,39
